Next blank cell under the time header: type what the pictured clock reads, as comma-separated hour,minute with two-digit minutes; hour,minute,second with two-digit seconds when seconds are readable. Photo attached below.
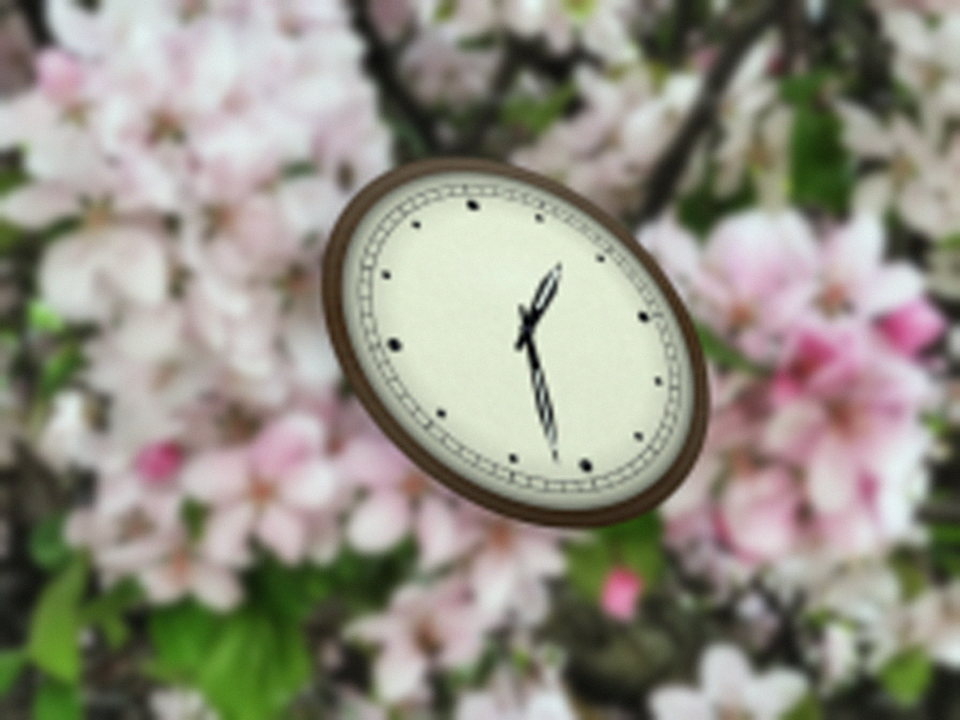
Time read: 1,32
